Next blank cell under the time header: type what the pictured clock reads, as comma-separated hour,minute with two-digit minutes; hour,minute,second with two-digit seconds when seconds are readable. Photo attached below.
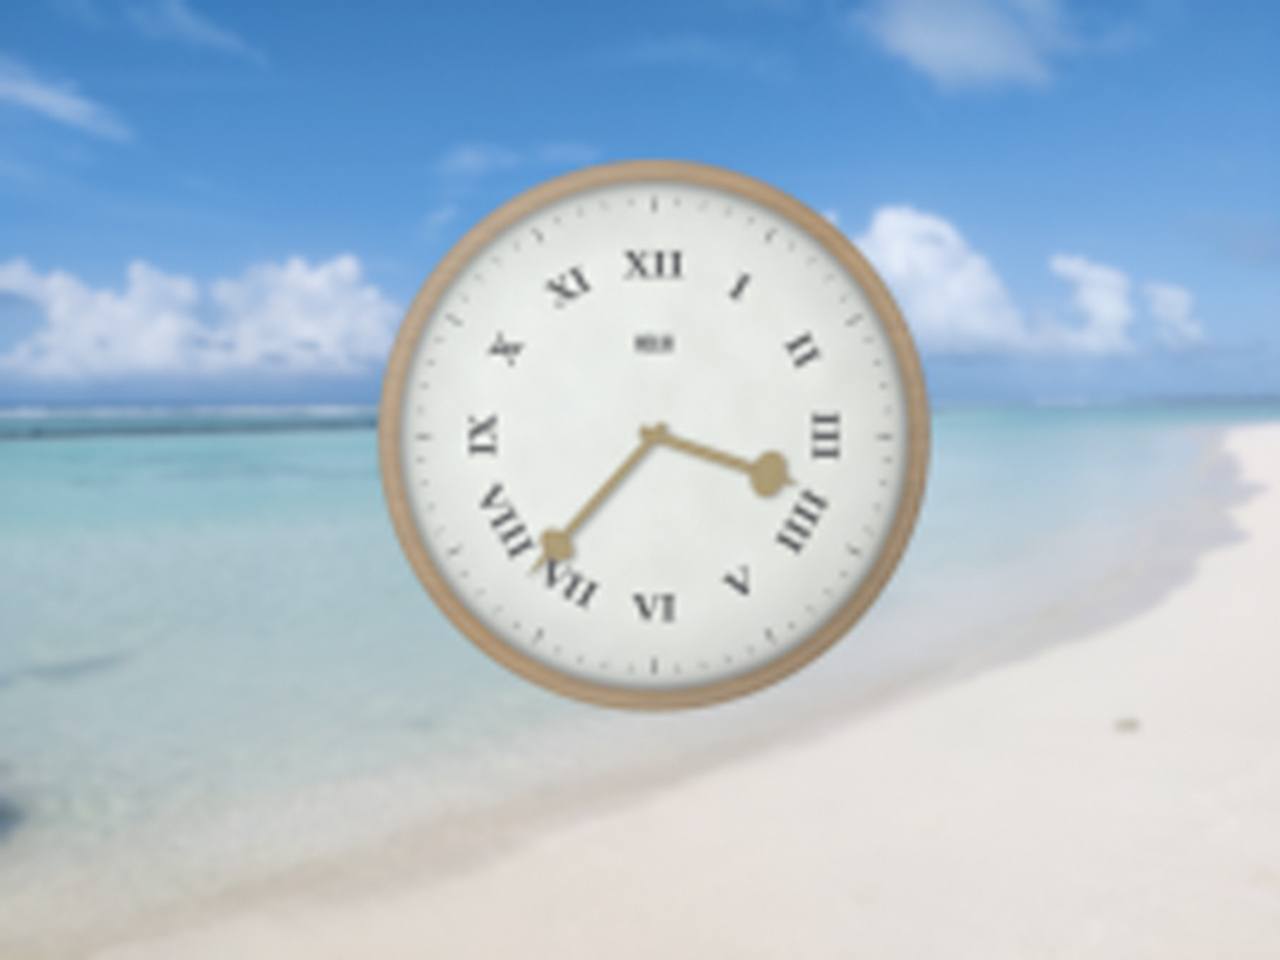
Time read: 3,37
